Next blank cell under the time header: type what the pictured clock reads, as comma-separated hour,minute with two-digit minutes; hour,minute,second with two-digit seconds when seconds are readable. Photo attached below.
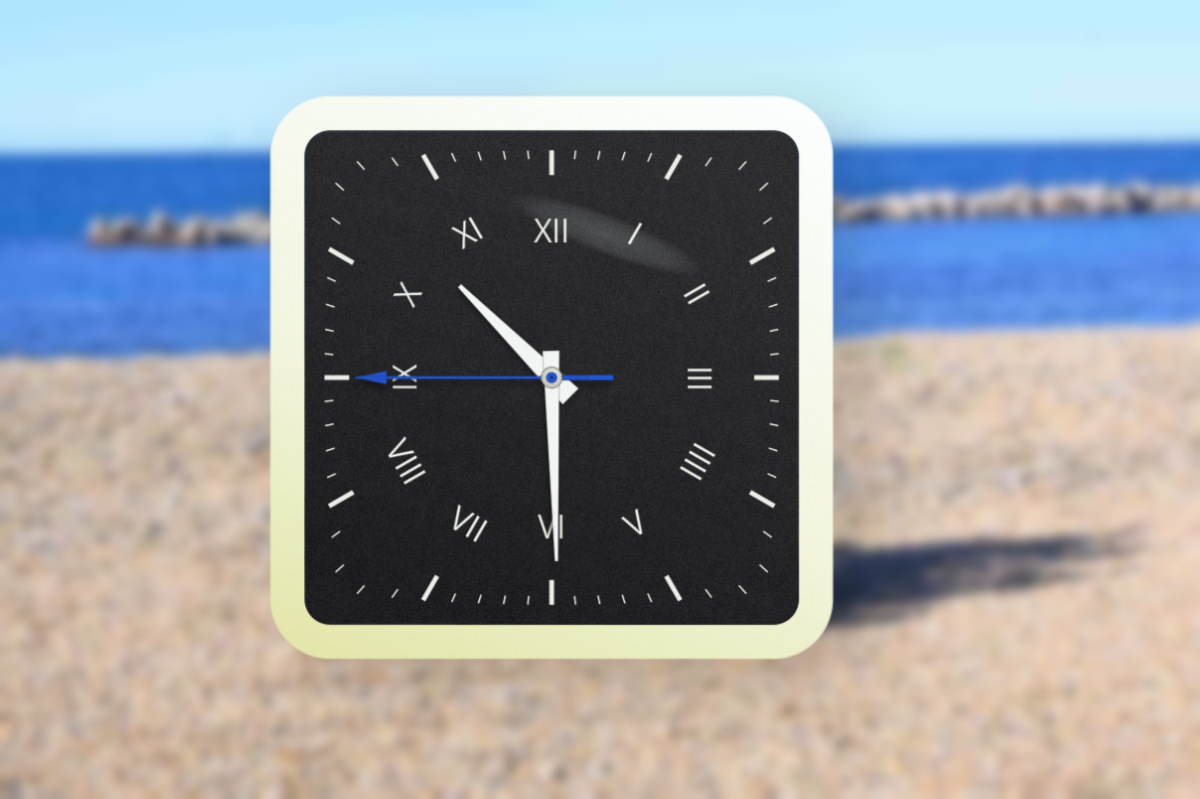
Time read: 10,29,45
